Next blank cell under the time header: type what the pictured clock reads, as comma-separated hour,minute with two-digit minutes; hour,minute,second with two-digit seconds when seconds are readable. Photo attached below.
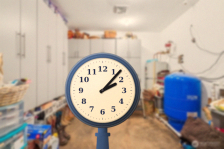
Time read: 2,07
